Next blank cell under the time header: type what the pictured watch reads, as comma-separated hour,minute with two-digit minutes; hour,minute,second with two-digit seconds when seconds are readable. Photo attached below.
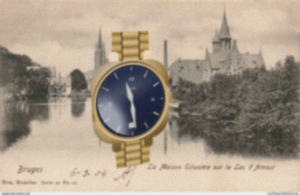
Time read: 11,29
